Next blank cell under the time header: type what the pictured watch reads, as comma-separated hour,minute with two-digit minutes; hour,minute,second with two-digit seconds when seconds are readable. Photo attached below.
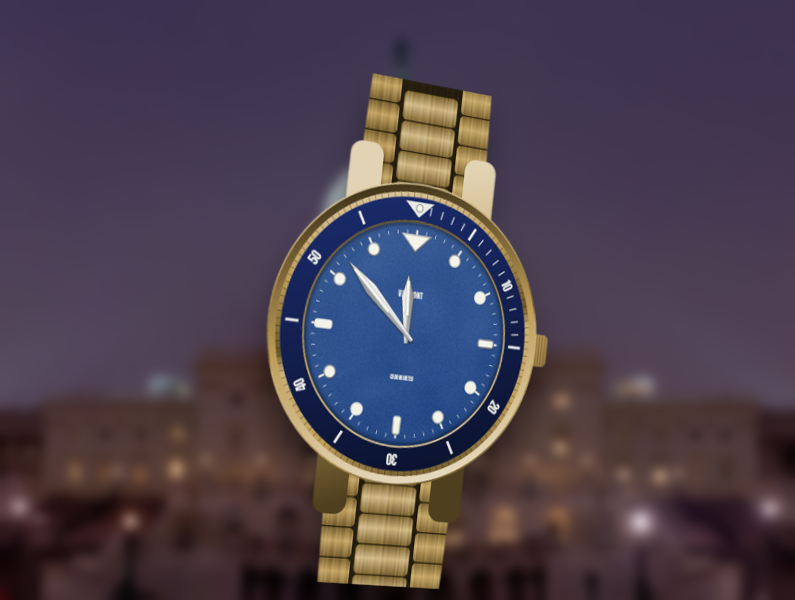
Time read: 11,52
